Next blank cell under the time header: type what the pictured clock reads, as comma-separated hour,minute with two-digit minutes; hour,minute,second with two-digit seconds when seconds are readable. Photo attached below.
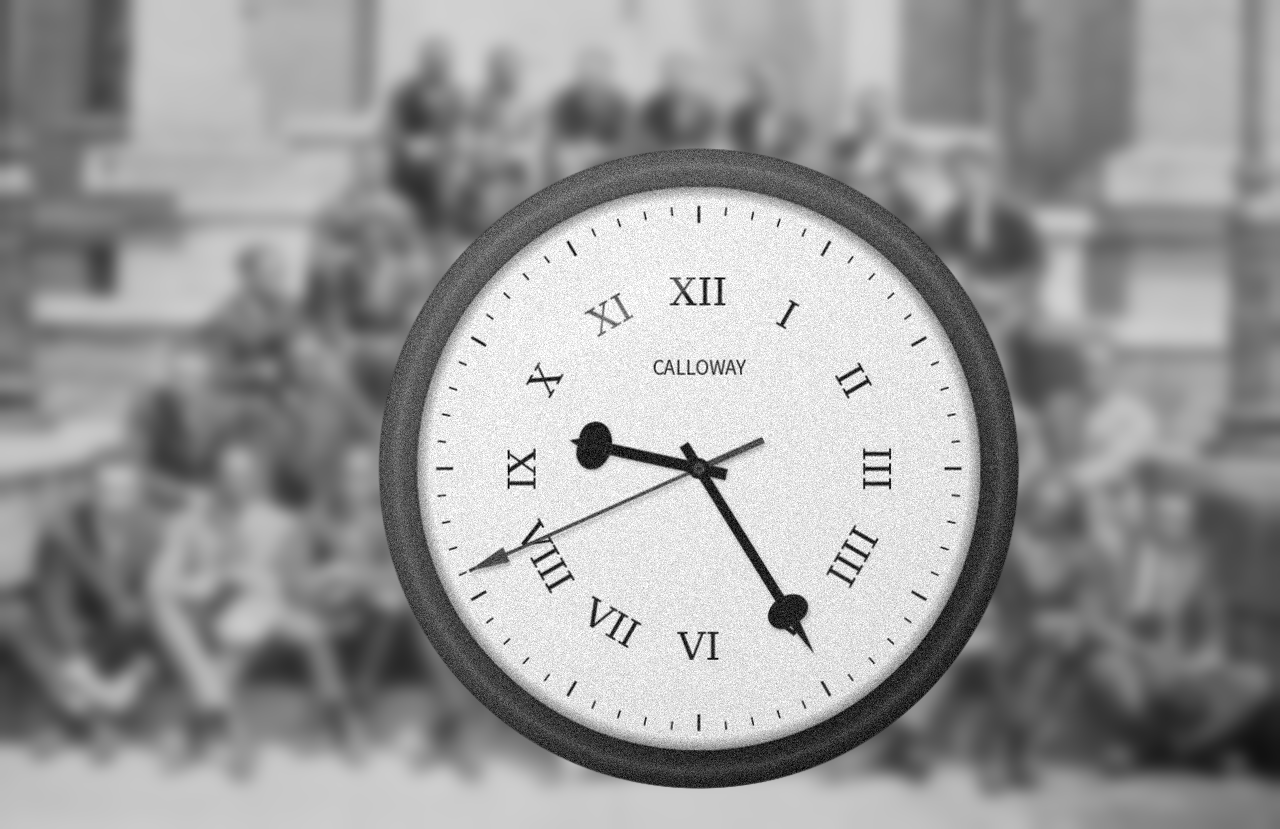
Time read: 9,24,41
